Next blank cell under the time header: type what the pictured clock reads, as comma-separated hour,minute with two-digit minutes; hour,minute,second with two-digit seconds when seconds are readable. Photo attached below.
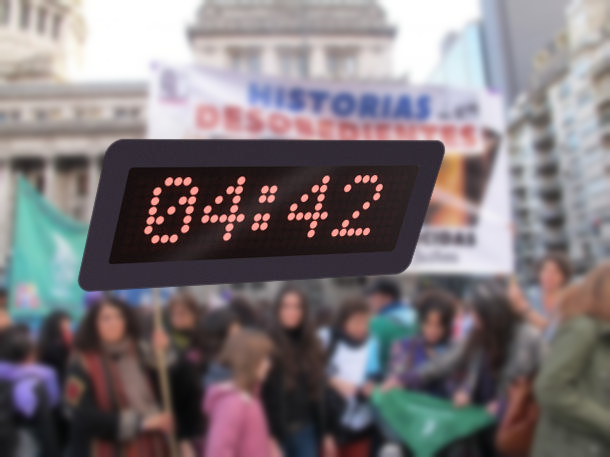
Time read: 4,42
